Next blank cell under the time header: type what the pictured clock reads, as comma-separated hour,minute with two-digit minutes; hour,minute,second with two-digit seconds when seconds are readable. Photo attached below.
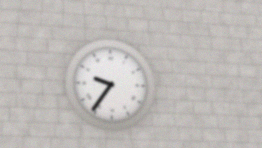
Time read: 9,36
